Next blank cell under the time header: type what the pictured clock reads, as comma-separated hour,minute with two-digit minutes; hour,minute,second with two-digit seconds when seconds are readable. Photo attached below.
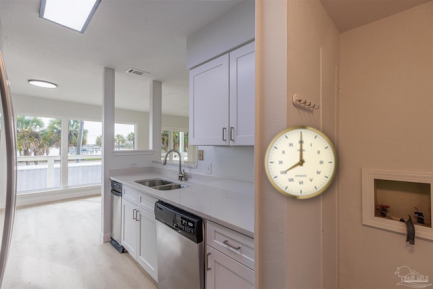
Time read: 8,00
